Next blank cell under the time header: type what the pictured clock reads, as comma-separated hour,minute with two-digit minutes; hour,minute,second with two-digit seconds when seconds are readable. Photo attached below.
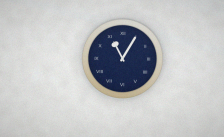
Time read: 11,05
